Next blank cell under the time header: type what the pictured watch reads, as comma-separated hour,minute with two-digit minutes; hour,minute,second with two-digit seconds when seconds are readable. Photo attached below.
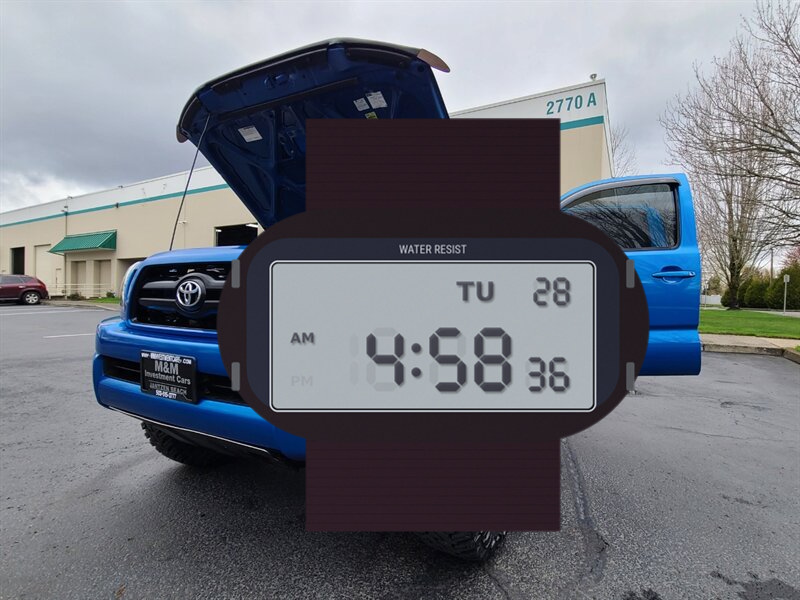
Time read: 4,58,36
